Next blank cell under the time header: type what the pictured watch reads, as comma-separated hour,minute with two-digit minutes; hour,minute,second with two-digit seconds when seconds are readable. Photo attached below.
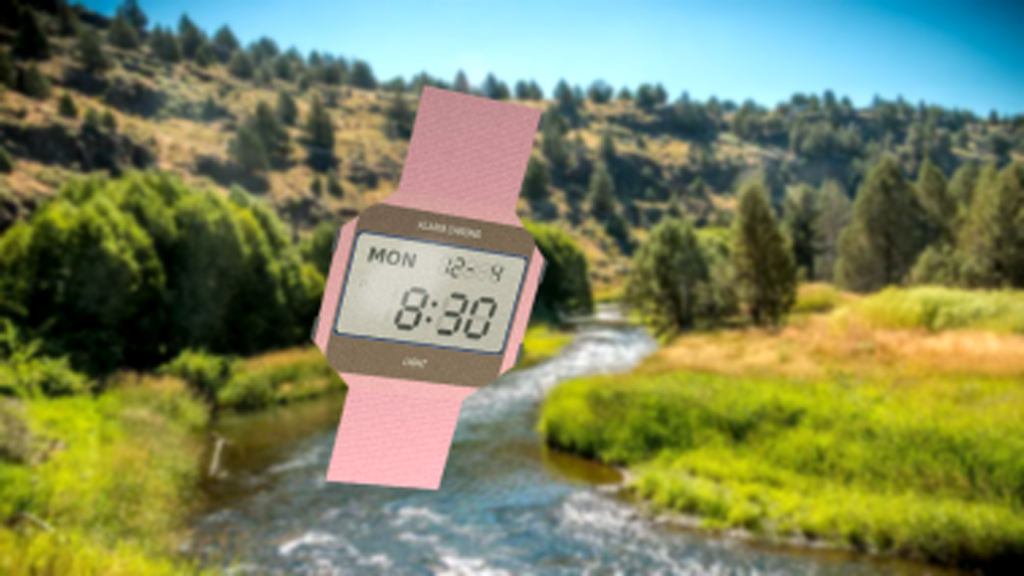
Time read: 8,30
